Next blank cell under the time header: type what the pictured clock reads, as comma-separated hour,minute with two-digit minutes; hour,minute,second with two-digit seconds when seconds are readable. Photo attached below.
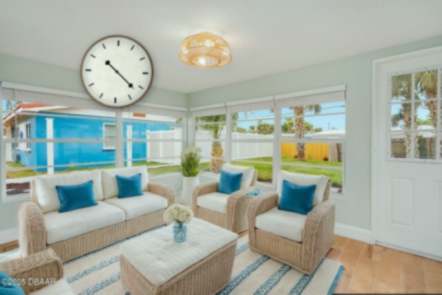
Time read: 10,22
